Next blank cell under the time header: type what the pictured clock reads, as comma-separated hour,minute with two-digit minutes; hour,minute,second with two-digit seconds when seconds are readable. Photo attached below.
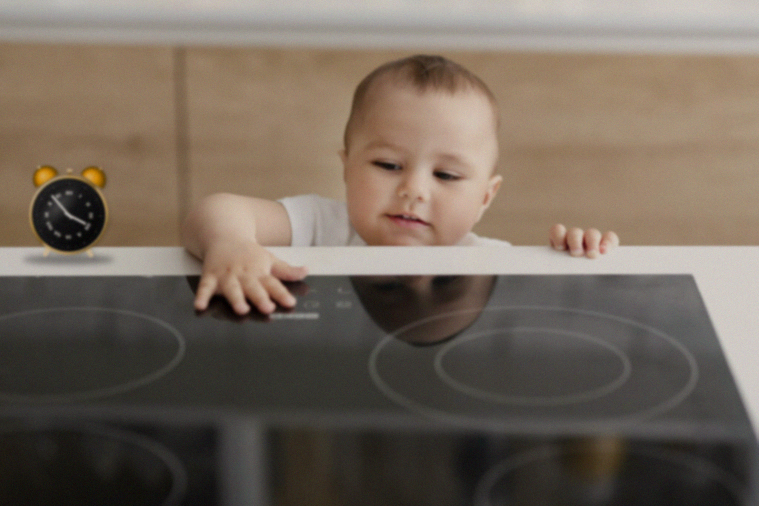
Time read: 3,53
